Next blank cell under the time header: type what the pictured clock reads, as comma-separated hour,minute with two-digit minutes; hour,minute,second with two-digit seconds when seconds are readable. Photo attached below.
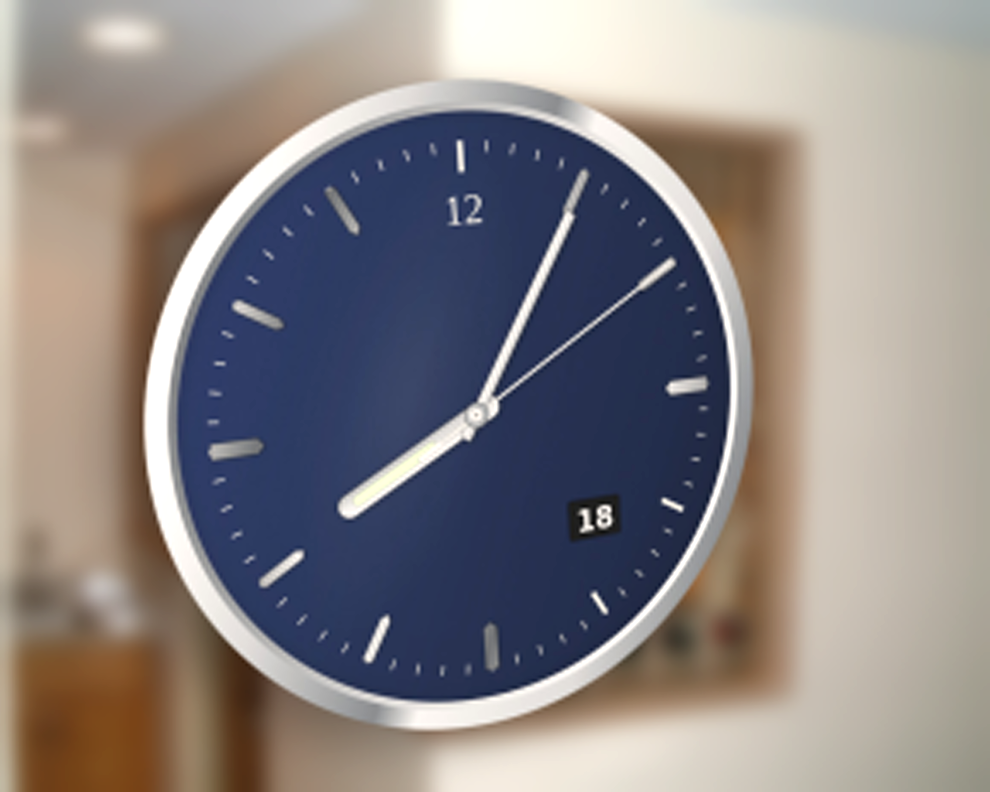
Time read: 8,05,10
